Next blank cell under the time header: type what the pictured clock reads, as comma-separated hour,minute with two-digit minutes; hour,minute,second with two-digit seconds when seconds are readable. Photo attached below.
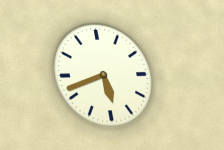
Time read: 5,42
